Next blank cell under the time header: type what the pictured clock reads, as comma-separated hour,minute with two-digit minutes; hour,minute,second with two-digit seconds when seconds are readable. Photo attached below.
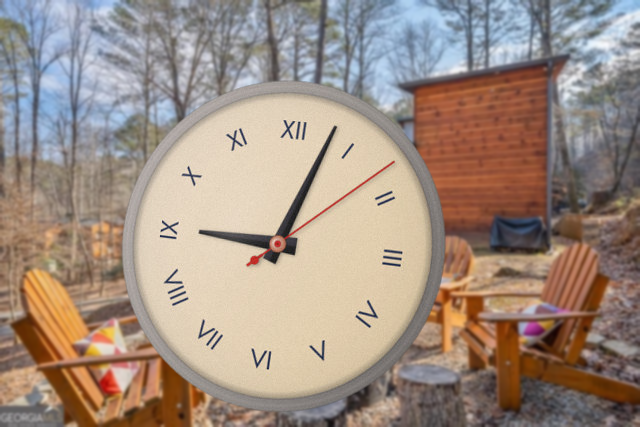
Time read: 9,03,08
